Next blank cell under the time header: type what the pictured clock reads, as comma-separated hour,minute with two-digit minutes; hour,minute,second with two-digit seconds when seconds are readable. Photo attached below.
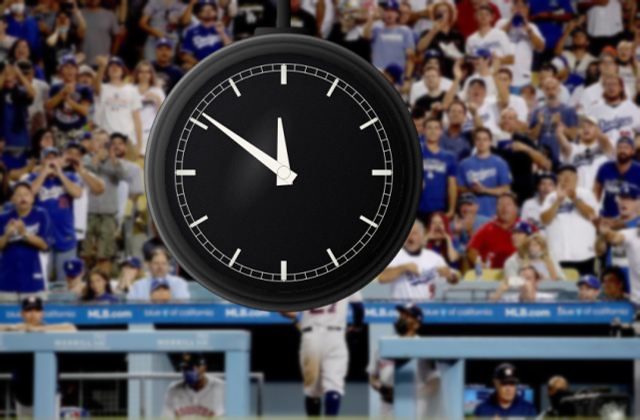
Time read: 11,51
